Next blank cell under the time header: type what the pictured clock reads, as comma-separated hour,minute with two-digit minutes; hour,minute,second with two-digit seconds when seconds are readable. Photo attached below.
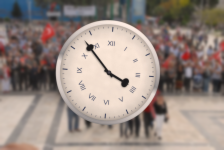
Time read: 3,53
